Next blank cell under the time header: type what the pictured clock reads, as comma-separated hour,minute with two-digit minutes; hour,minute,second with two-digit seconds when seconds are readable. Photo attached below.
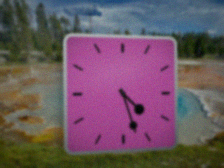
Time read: 4,27
